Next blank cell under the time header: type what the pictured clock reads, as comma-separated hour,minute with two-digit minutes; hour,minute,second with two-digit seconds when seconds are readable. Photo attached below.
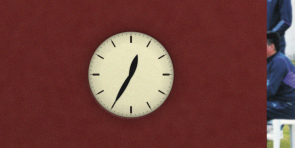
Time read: 12,35
